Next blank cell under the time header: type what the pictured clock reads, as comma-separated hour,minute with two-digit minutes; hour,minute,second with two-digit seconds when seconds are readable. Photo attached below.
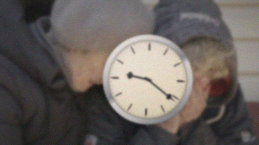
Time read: 9,21
